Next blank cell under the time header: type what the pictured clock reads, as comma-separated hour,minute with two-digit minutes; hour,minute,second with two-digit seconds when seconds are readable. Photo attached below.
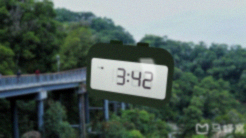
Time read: 3,42
